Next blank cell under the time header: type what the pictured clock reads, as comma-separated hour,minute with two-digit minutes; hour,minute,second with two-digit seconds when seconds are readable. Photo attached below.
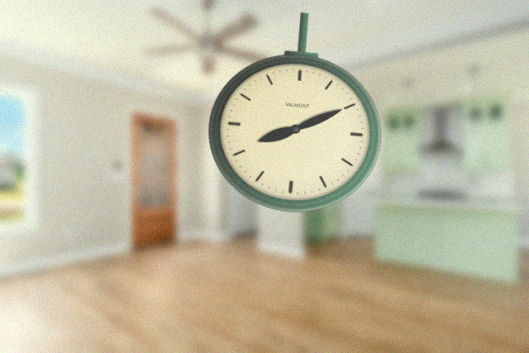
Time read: 8,10
